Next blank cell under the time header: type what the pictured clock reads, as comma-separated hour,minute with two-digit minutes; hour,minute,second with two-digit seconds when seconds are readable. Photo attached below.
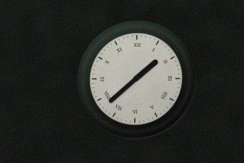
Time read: 1,38
